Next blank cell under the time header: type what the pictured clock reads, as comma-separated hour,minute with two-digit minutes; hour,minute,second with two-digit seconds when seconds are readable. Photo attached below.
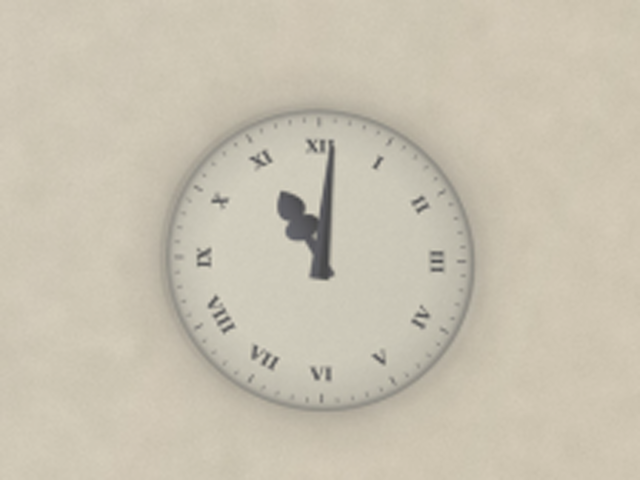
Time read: 11,01
